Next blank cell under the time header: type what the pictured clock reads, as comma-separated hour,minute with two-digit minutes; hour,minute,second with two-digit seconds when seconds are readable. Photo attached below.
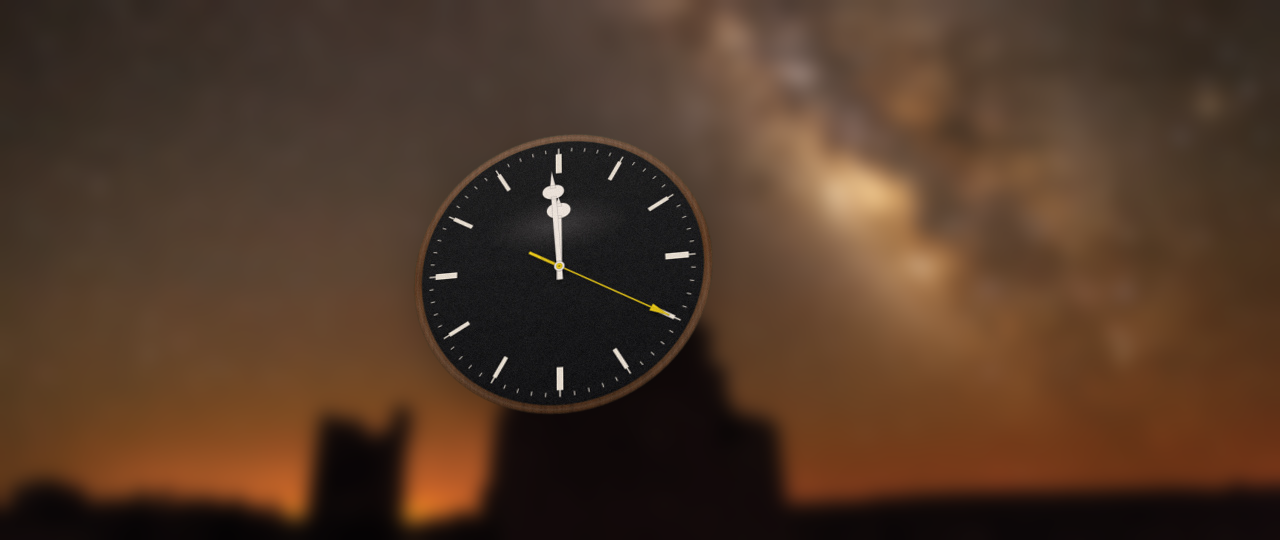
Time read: 11,59,20
